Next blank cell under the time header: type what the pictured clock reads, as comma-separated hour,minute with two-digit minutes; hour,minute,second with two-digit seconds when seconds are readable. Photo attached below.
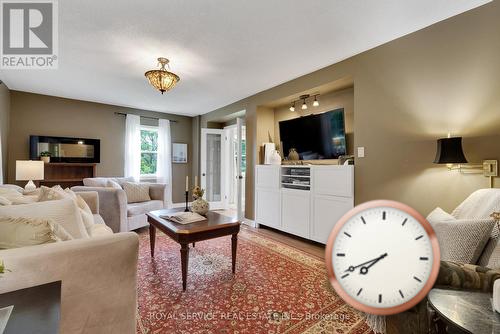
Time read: 7,41
